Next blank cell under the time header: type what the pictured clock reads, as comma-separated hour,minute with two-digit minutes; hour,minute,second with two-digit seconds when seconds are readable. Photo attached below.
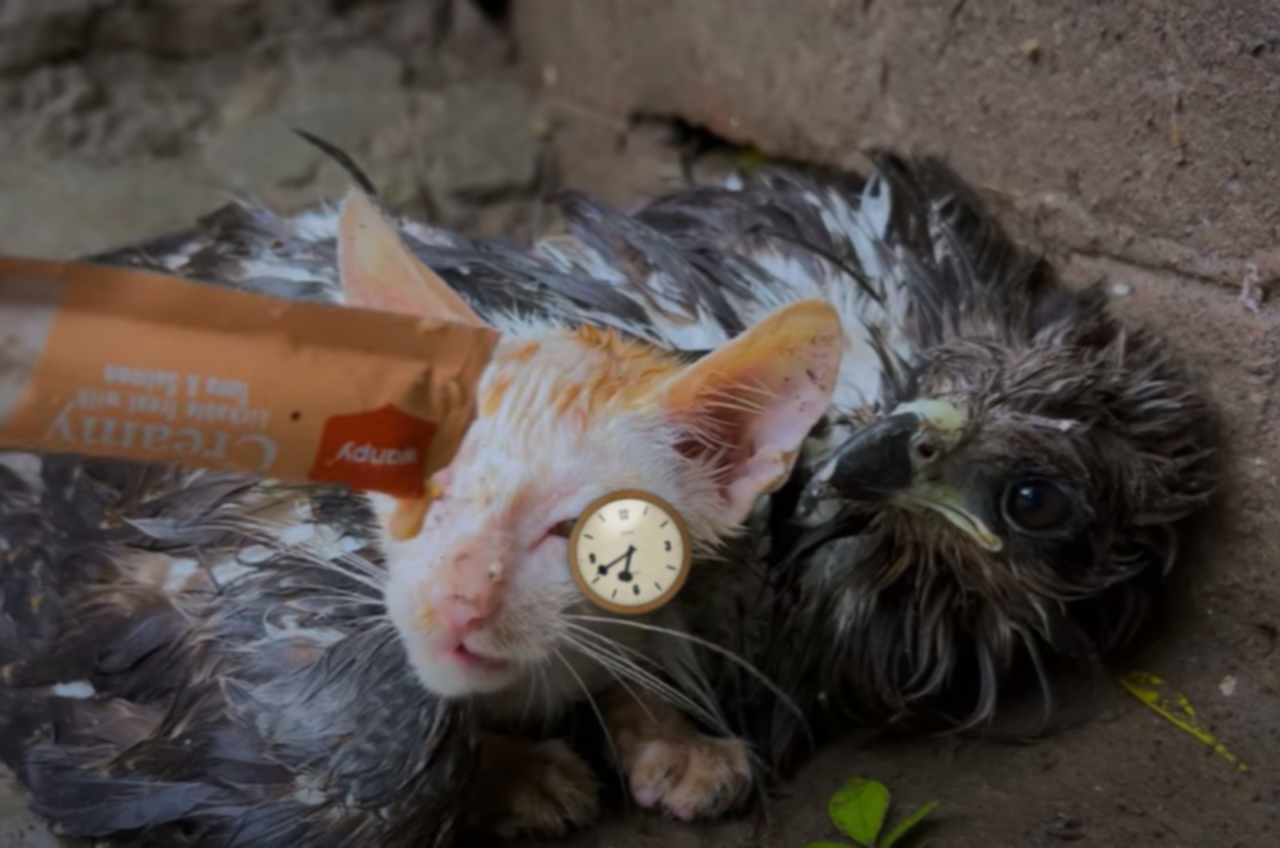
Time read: 6,41
